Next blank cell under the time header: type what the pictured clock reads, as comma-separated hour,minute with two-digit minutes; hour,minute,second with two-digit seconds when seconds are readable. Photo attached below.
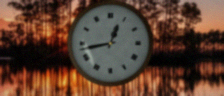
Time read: 12,43
